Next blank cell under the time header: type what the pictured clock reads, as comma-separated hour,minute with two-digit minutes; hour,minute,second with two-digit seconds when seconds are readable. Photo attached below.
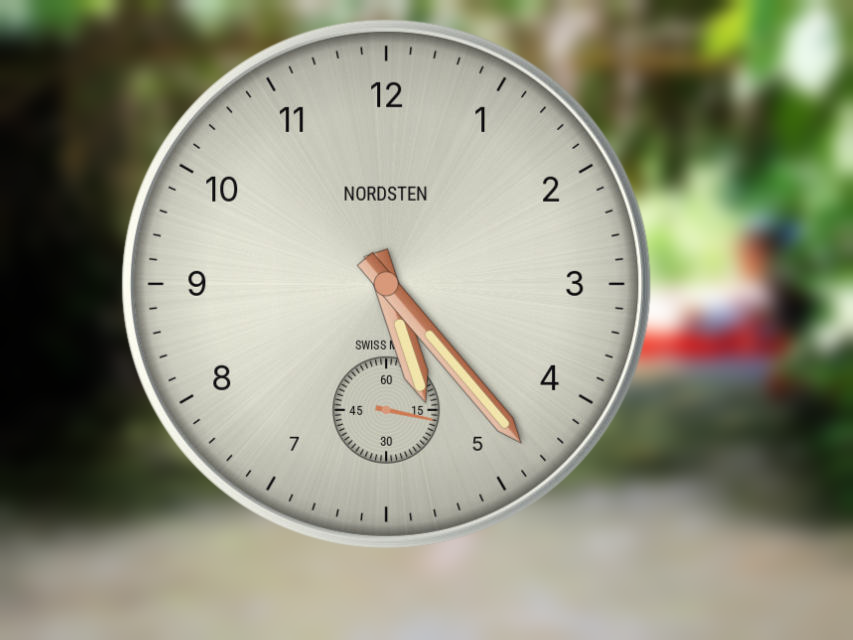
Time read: 5,23,17
